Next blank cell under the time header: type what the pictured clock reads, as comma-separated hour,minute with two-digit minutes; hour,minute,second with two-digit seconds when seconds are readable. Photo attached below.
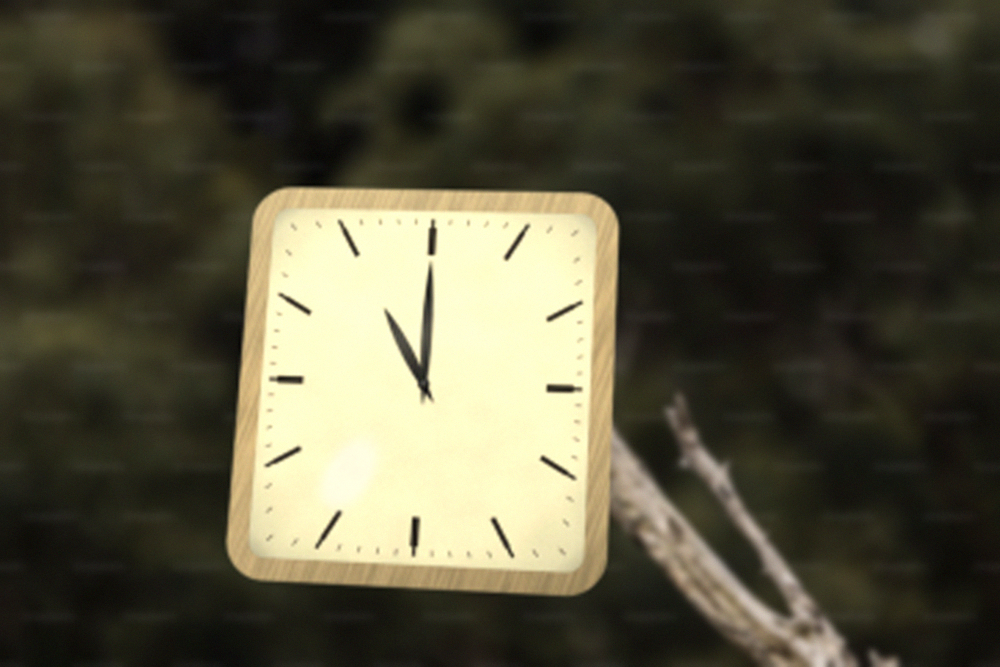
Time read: 11,00
